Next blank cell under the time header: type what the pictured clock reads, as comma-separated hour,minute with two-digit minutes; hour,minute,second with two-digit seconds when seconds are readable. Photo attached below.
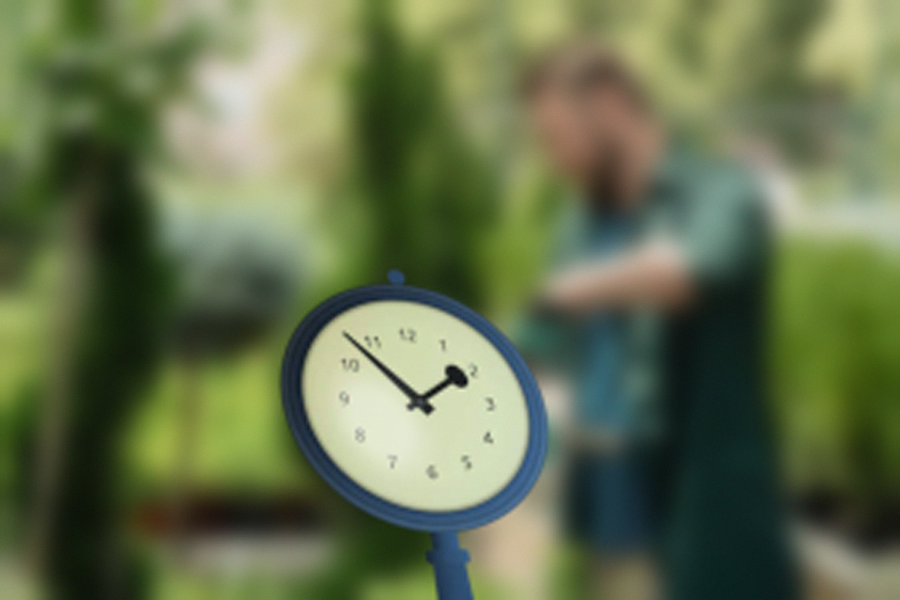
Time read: 1,53
